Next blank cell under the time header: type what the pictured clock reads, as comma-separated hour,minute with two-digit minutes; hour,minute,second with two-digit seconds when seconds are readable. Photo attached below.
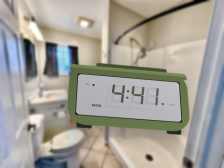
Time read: 4,41
